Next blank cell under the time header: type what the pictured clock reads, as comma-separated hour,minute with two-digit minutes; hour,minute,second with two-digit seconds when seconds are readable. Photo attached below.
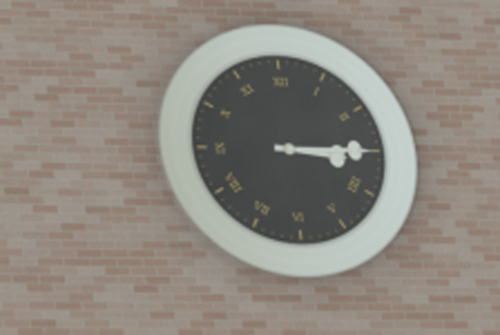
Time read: 3,15
